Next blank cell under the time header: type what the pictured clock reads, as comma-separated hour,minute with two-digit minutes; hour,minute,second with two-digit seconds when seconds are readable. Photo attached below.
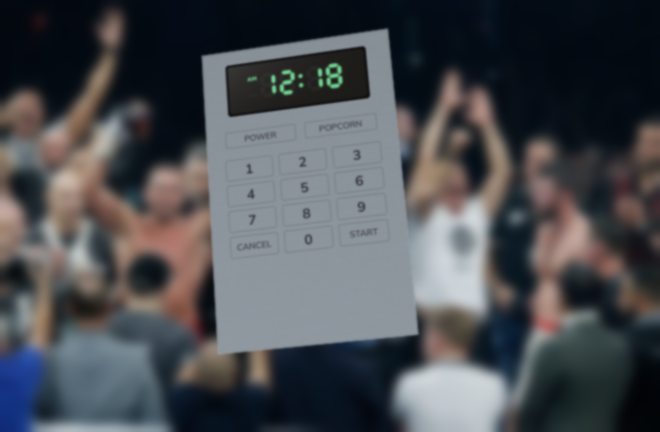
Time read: 12,18
